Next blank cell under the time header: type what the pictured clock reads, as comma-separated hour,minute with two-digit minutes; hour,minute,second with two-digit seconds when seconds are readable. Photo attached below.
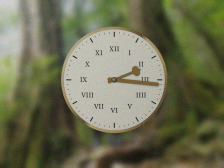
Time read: 2,16
